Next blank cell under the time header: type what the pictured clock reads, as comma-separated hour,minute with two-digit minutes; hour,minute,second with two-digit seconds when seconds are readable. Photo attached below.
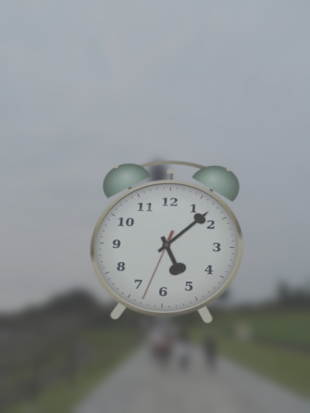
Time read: 5,07,33
